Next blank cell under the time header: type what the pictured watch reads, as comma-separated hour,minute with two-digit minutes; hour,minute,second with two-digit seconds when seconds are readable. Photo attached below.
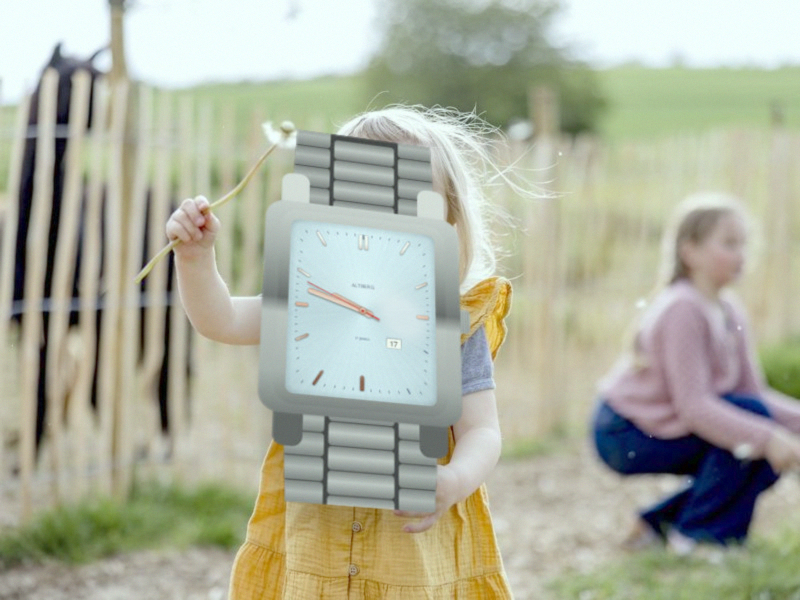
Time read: 9,47,49
